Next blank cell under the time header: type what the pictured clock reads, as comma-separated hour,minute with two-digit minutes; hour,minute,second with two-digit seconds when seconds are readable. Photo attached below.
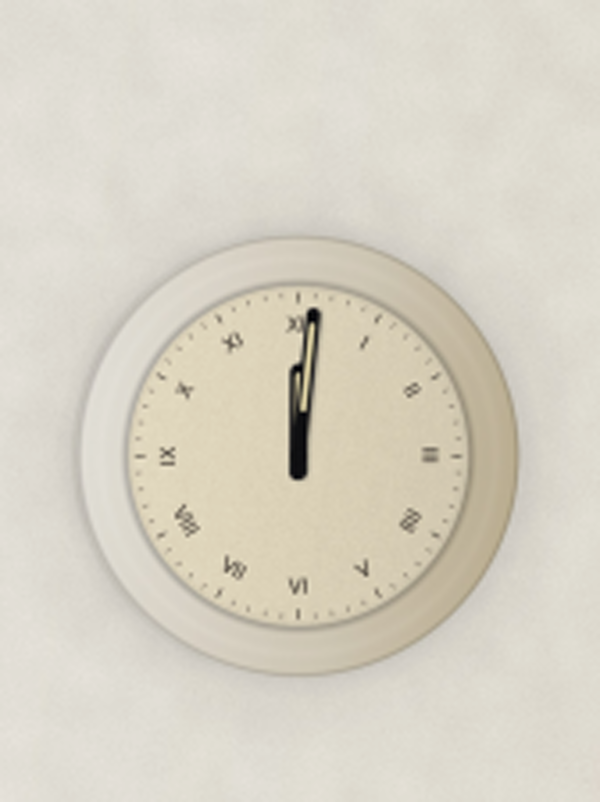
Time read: 12,01
